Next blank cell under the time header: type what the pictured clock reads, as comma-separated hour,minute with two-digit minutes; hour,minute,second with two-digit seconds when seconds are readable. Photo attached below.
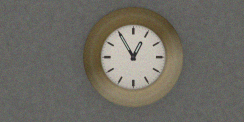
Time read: 12,55
